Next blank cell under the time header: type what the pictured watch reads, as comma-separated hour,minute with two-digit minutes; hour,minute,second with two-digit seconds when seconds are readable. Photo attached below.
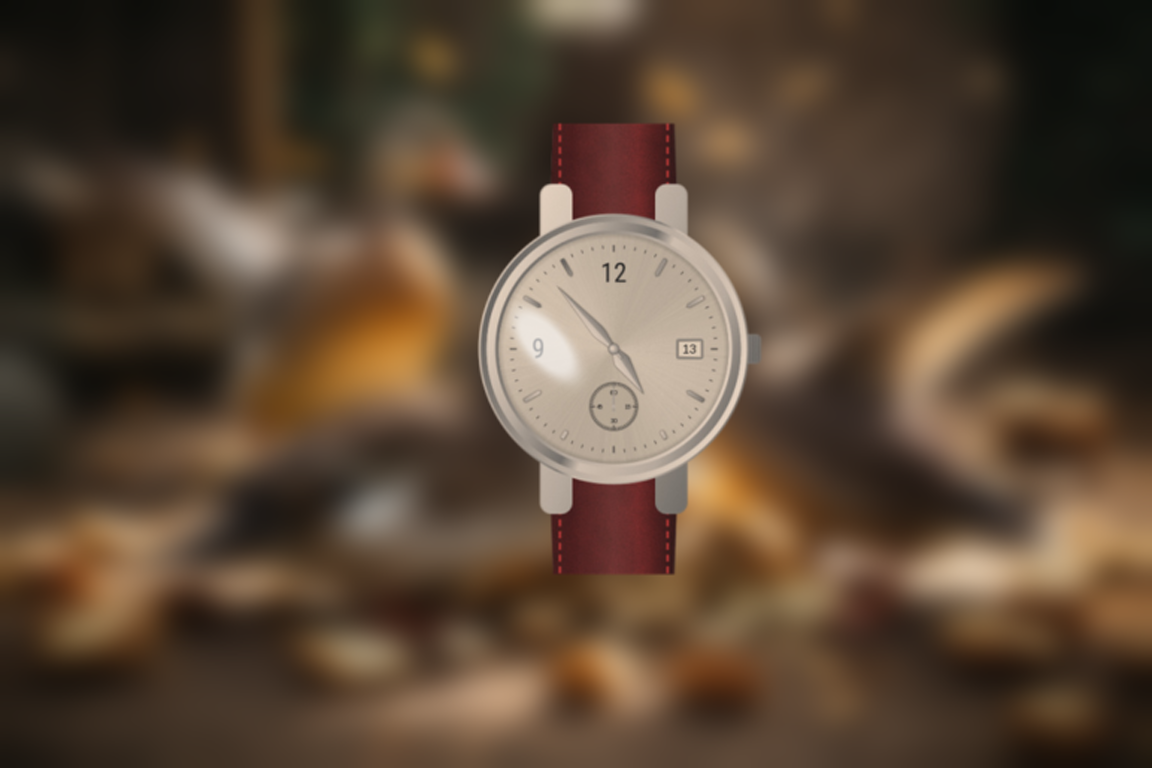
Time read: 4,53
